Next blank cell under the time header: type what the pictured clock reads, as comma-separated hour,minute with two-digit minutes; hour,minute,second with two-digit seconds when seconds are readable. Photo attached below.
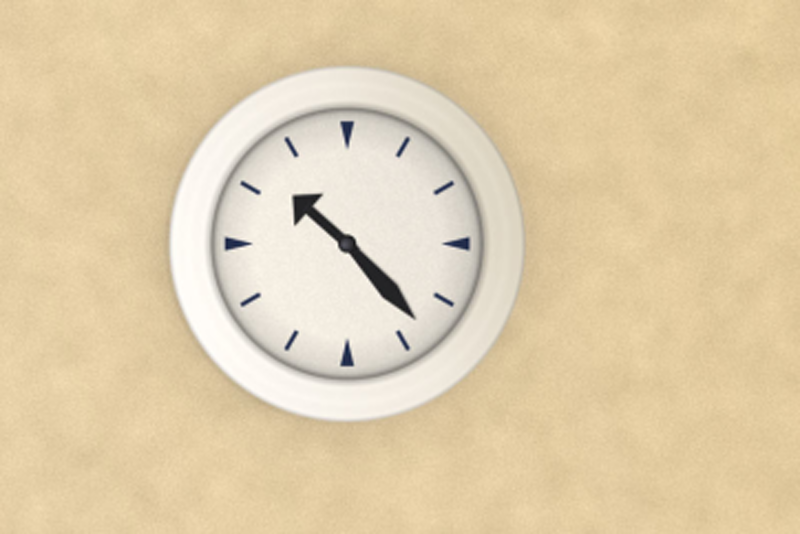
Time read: 10,23
